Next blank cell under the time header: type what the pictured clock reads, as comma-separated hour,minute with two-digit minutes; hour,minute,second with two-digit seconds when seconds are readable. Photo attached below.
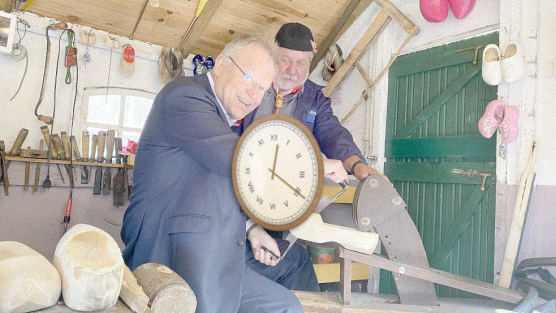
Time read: 12,20
